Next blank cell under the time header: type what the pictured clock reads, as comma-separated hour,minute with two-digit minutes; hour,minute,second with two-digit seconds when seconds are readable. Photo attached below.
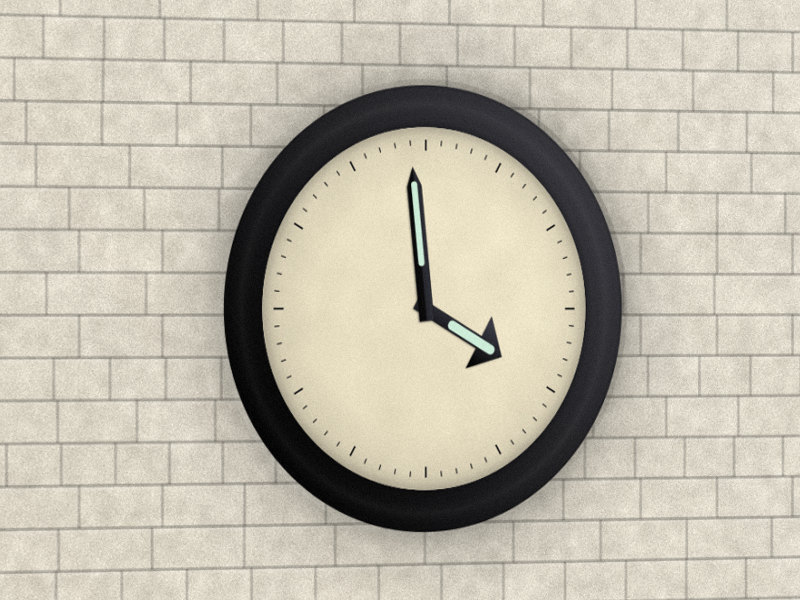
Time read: 3,59
